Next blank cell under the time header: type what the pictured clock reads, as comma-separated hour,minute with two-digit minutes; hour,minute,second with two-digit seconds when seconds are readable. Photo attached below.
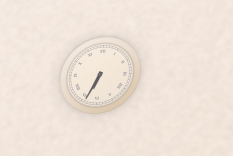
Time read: 6,34
